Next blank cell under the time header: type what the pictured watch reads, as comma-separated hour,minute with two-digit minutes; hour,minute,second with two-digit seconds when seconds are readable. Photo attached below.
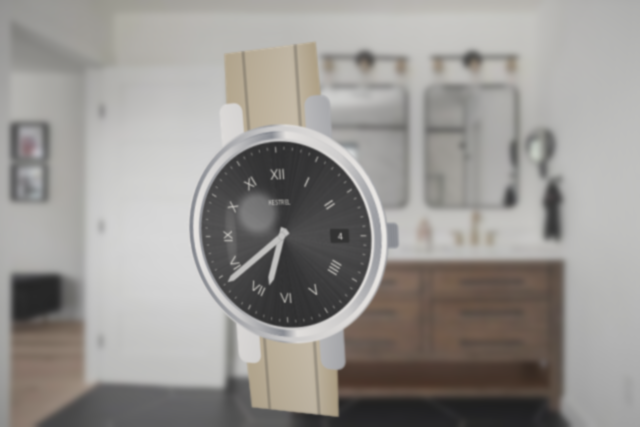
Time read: 6,39
